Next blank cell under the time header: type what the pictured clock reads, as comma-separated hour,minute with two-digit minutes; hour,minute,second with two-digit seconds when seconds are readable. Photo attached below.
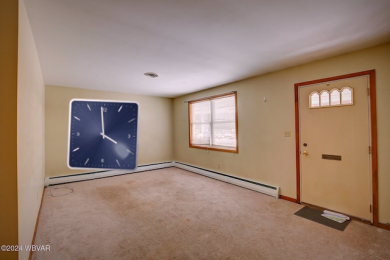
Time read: 3,59
